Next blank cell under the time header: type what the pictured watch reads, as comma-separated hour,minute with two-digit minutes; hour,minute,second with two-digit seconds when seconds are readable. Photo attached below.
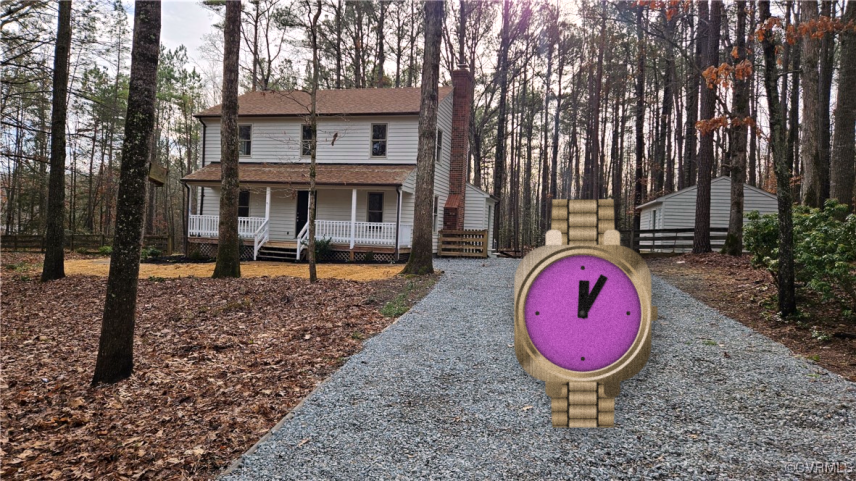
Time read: 12,05
